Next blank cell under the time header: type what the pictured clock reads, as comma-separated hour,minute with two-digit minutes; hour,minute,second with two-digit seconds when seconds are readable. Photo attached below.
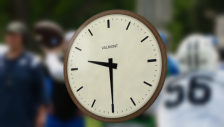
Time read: 9,30
